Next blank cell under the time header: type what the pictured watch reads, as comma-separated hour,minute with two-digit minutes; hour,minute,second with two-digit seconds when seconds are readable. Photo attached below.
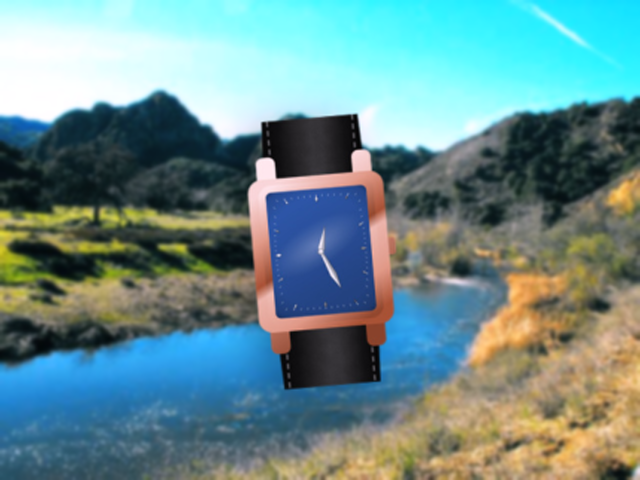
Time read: 12,26
